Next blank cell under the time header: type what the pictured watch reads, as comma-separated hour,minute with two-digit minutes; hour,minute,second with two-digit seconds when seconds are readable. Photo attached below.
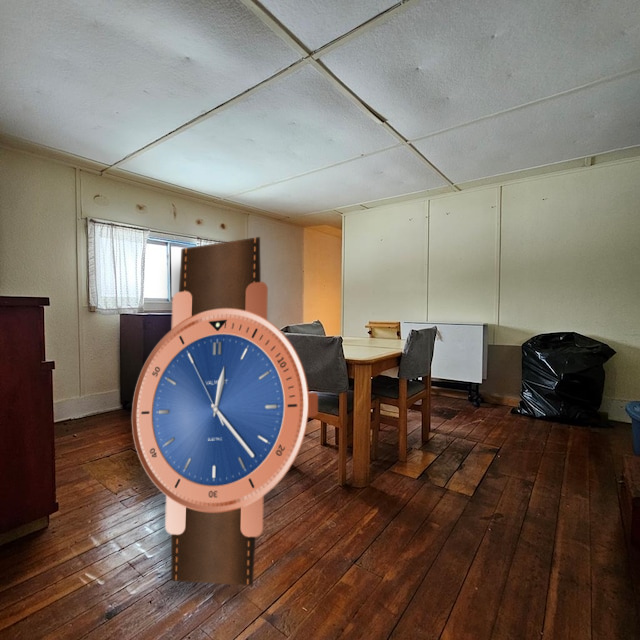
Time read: 12,22,55
